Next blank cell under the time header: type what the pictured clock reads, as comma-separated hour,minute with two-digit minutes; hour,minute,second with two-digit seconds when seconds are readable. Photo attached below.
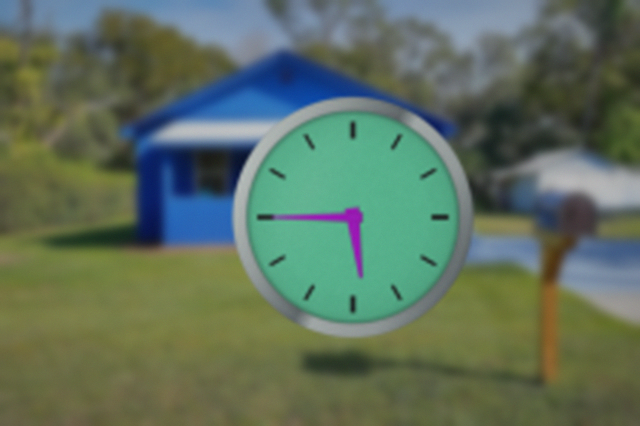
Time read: 5,45
